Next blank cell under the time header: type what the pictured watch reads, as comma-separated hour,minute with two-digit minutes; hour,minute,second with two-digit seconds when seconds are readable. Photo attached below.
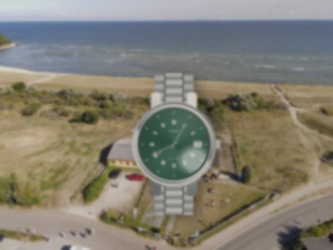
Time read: 8,05
